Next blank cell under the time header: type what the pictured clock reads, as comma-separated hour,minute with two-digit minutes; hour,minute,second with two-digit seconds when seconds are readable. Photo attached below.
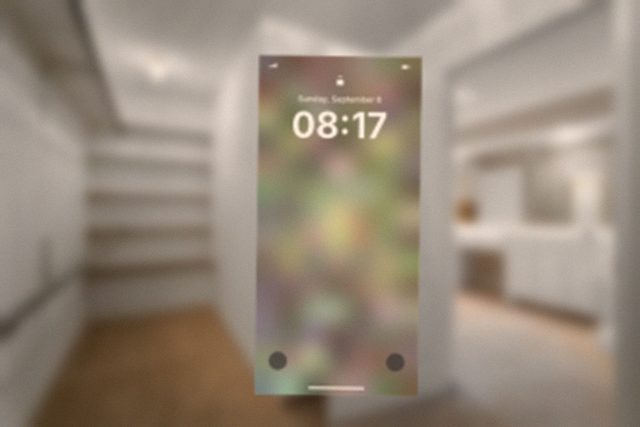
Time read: 8,17
